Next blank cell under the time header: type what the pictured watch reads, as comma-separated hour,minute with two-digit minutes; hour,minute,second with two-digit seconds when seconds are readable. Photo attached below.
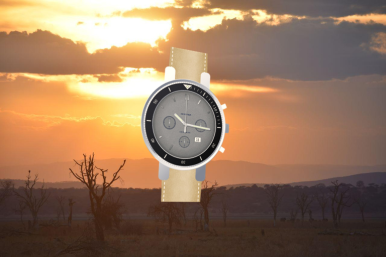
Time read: 10,16
